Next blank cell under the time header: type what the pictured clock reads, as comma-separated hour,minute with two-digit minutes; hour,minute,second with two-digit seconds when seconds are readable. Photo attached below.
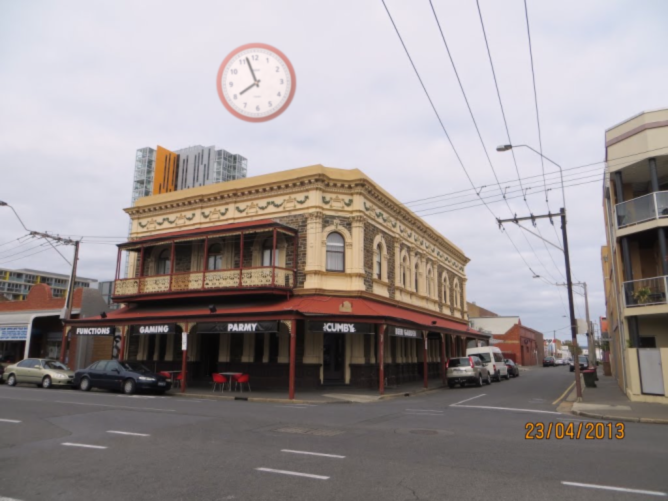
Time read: 7,57
